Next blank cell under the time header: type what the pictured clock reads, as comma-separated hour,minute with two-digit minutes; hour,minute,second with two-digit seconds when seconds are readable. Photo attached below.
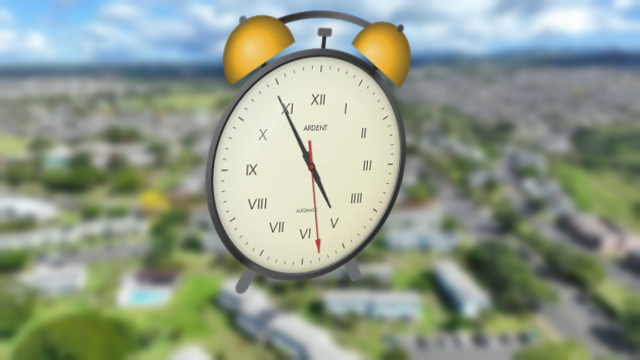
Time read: 4,54,28
